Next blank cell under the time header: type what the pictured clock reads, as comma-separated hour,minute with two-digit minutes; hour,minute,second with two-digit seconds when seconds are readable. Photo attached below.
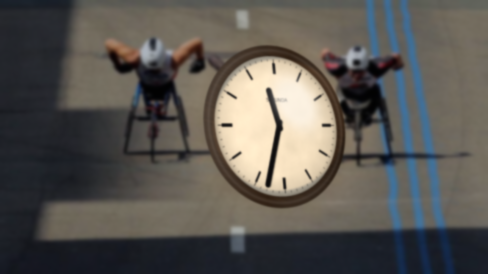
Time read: 11,33
